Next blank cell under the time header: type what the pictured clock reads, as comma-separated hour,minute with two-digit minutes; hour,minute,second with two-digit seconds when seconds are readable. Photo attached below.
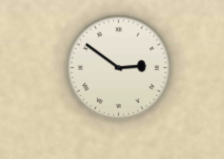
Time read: 2,51
